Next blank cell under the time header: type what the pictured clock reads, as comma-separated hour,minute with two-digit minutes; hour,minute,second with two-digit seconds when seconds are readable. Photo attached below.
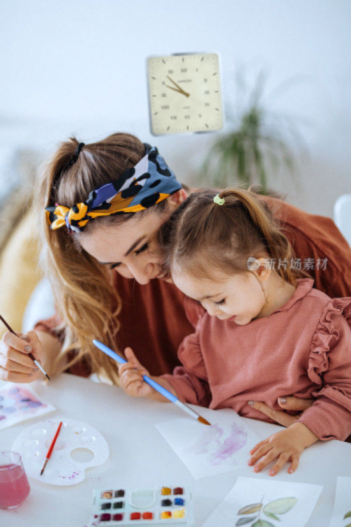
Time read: 9,53
